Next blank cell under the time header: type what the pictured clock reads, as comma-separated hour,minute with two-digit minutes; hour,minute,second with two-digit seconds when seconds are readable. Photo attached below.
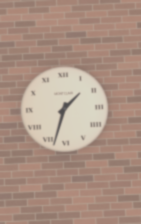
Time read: 1,33
